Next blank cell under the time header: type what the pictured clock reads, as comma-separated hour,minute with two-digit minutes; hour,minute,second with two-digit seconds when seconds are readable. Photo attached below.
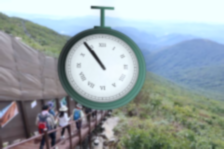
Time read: 10,54
